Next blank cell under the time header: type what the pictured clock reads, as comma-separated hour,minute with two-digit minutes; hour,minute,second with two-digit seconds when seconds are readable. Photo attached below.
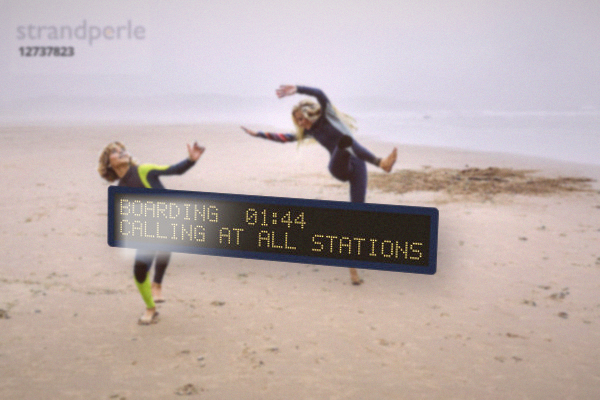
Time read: 1,44
